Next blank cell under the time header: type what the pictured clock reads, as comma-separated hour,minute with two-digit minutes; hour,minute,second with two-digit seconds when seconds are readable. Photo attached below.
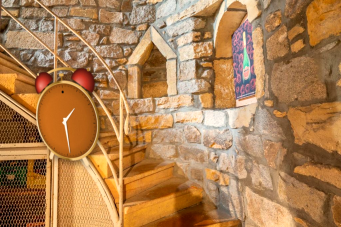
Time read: 1,29
